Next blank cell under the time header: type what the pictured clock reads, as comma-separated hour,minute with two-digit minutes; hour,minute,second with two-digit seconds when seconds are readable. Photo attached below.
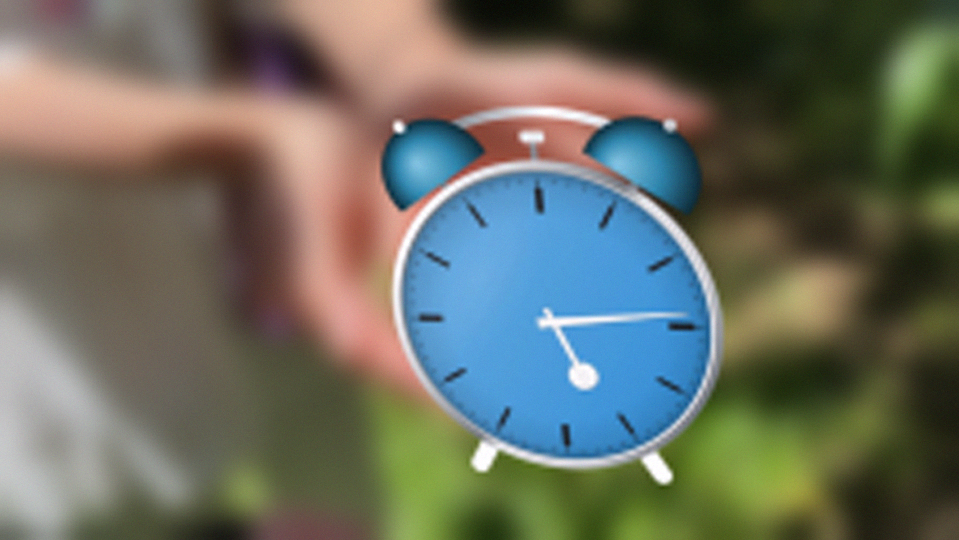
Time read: 5,14
